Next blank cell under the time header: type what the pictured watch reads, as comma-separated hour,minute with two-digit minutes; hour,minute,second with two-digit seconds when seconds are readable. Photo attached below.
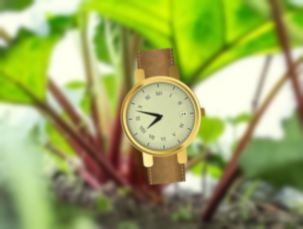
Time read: 7,48
